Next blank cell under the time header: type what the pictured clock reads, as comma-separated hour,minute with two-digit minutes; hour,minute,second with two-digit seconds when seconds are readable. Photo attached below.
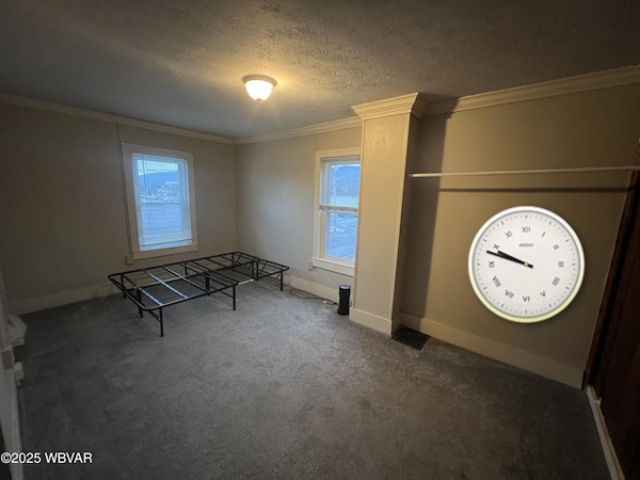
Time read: 9,48
